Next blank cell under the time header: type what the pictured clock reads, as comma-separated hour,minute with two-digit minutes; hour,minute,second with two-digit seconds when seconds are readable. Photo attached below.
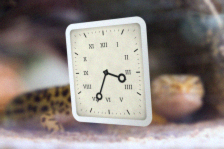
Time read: 3,34
